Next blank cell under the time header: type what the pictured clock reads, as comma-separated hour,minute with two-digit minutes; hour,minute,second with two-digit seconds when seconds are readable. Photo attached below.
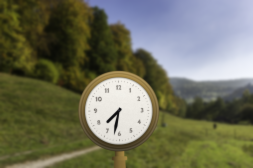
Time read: 7,32
